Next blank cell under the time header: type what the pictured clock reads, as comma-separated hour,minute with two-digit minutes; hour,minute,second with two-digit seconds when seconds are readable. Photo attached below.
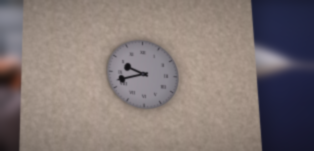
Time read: 9,42
